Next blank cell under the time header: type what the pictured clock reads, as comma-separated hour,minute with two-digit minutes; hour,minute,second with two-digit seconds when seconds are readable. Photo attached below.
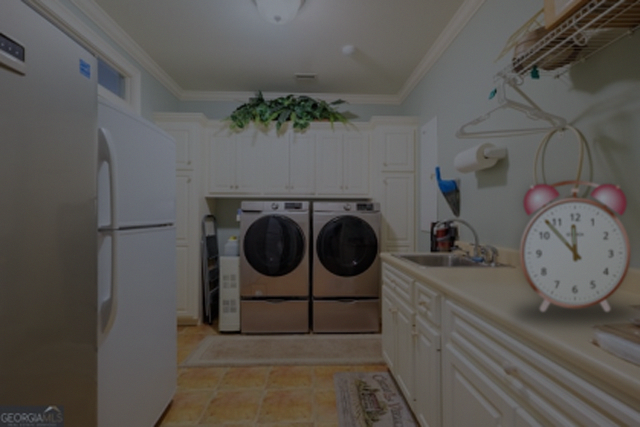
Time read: 11,53
